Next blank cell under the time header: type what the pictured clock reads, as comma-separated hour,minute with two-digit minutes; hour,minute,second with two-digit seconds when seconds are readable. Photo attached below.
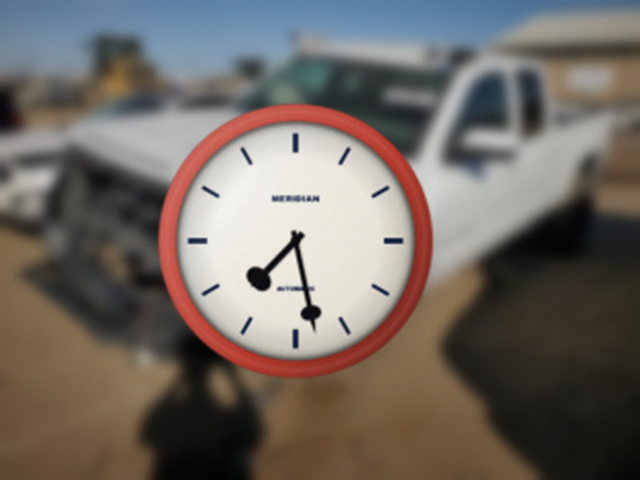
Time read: 7,28
